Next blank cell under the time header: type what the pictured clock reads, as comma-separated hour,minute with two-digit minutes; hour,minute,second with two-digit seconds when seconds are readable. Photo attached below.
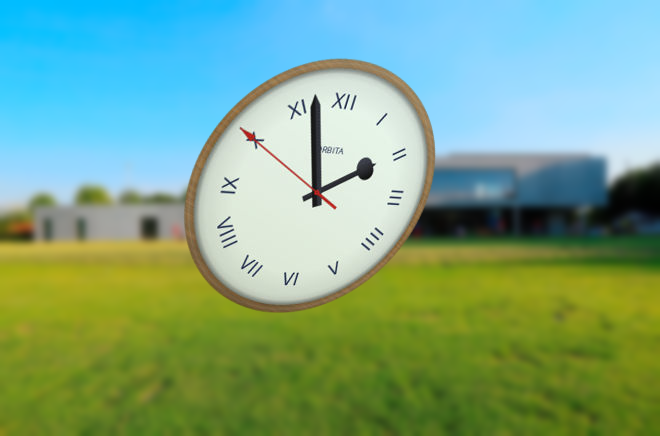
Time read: 1,56,50
